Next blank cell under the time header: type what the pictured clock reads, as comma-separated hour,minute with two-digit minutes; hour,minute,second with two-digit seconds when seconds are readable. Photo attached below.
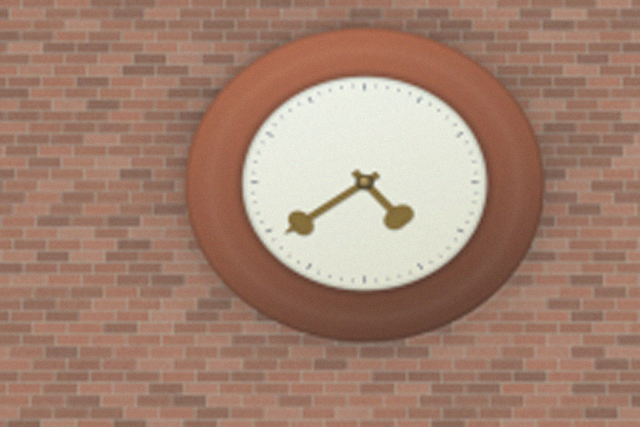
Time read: 4,39
